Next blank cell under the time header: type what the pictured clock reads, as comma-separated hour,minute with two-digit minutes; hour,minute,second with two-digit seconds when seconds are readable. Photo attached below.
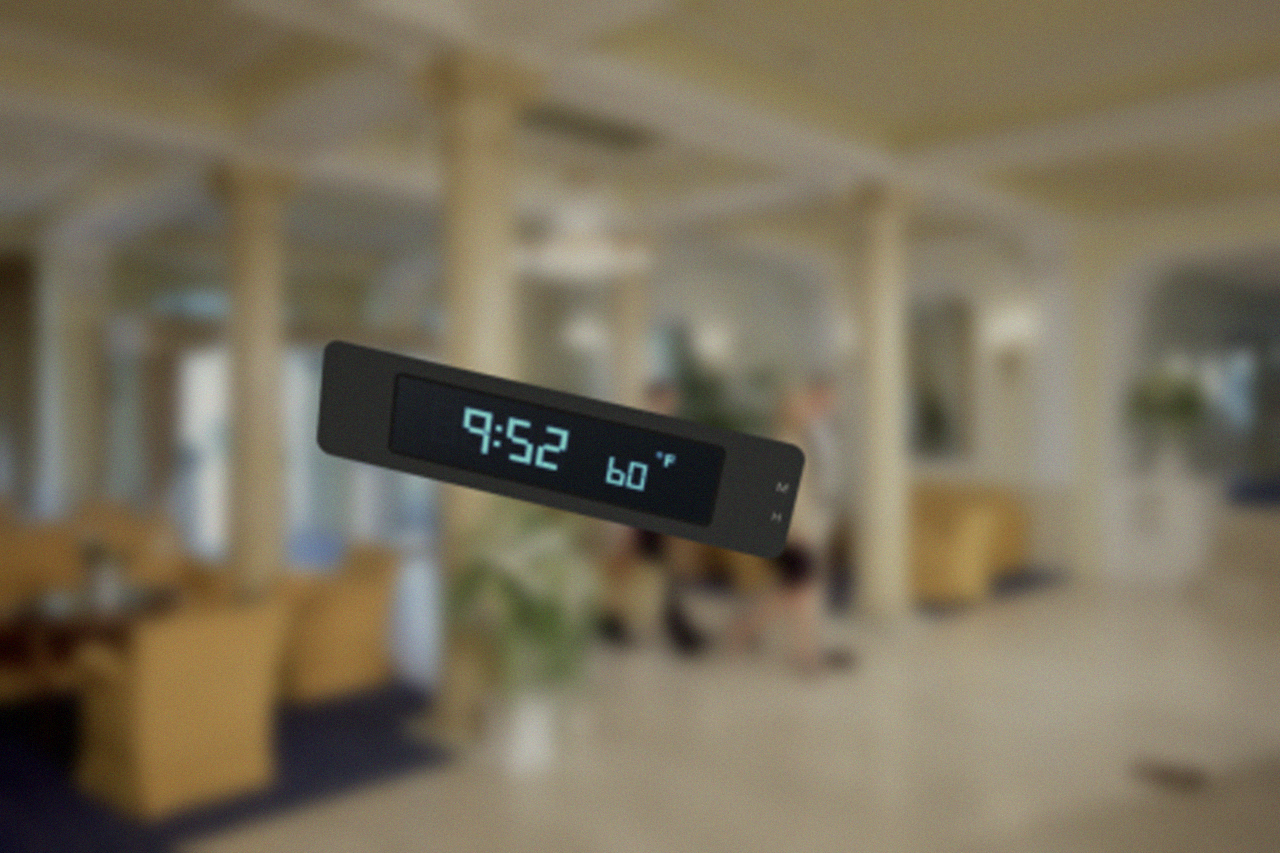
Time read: 9,52
